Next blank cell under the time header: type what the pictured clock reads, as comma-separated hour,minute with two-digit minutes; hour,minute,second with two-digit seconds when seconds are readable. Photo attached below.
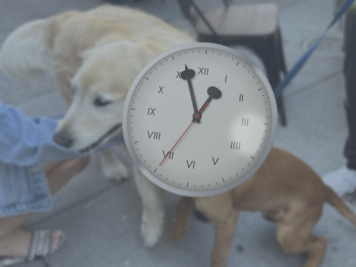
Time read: 12,56,35
